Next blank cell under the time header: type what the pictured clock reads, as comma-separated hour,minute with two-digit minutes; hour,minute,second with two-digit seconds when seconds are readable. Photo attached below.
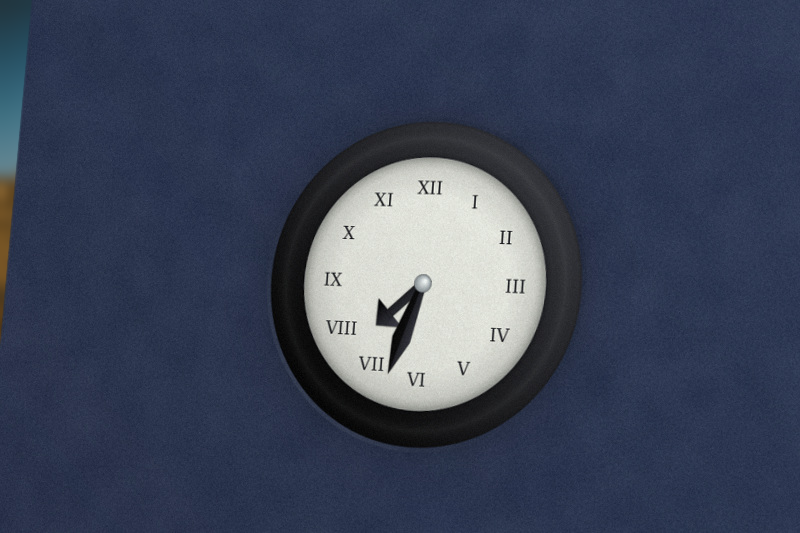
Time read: 7,33
